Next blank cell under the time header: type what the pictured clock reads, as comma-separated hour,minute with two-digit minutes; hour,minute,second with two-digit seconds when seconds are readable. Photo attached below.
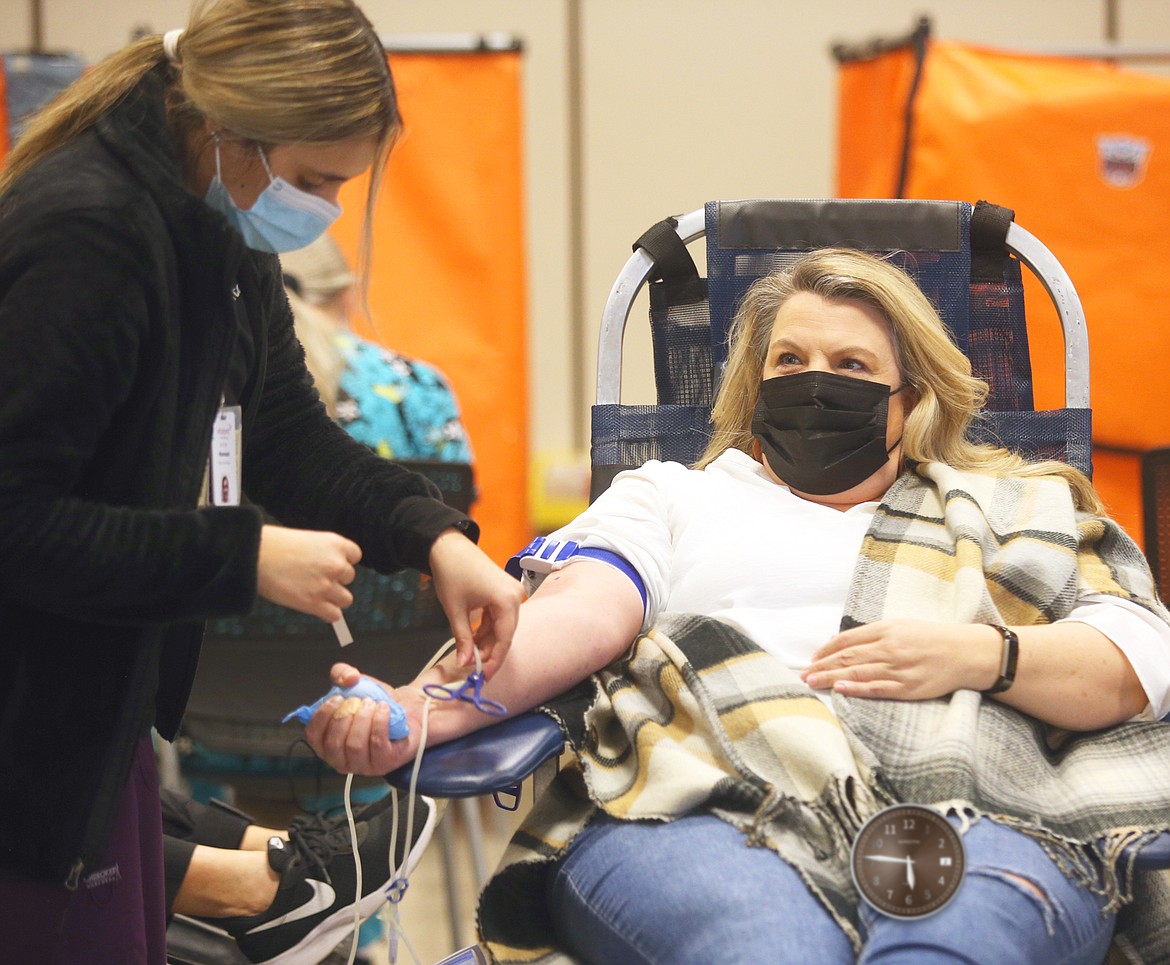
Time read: 5,46
